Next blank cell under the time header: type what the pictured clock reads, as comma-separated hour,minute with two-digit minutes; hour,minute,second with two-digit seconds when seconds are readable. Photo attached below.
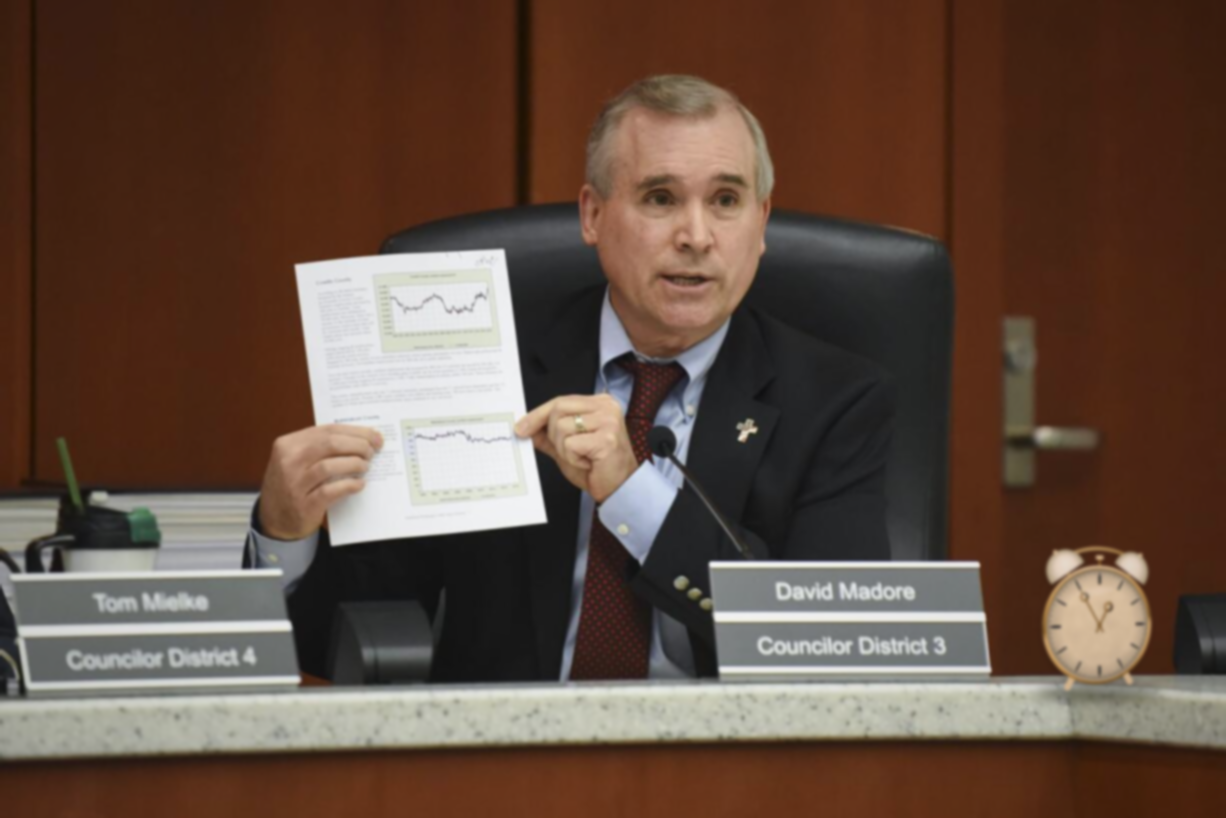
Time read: 12,55
